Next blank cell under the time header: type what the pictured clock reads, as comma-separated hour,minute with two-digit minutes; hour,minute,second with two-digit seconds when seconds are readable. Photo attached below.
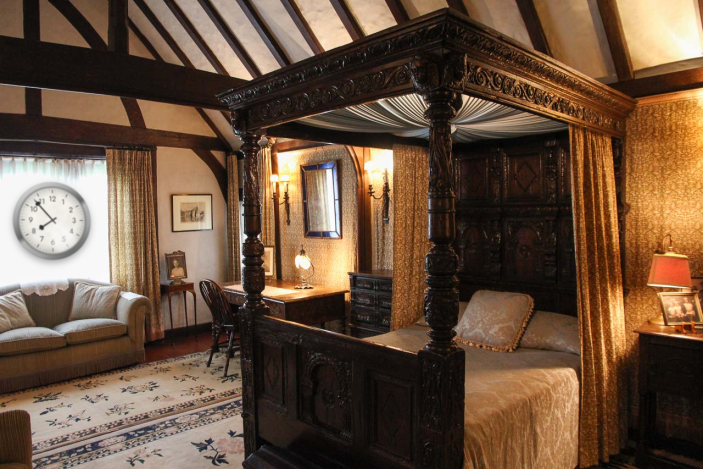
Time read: 7,53
